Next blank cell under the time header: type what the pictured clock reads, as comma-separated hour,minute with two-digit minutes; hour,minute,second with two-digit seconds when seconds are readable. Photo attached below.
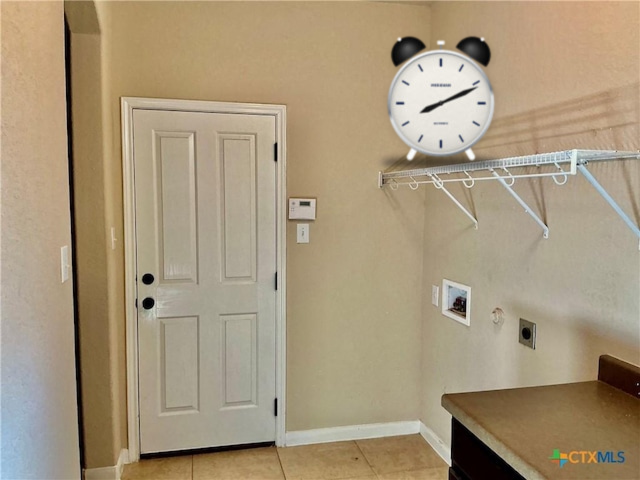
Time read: 8,11
